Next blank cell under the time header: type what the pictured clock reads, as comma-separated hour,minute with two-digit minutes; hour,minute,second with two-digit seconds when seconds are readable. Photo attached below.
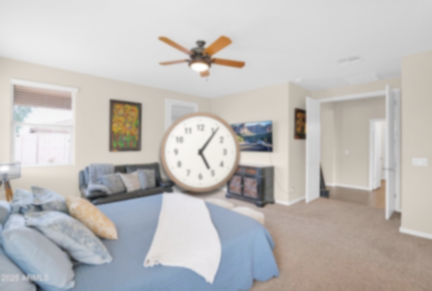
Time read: 5,06
